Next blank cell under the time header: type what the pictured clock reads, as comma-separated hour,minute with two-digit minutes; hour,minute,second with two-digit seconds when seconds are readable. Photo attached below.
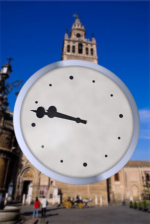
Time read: 9,48
